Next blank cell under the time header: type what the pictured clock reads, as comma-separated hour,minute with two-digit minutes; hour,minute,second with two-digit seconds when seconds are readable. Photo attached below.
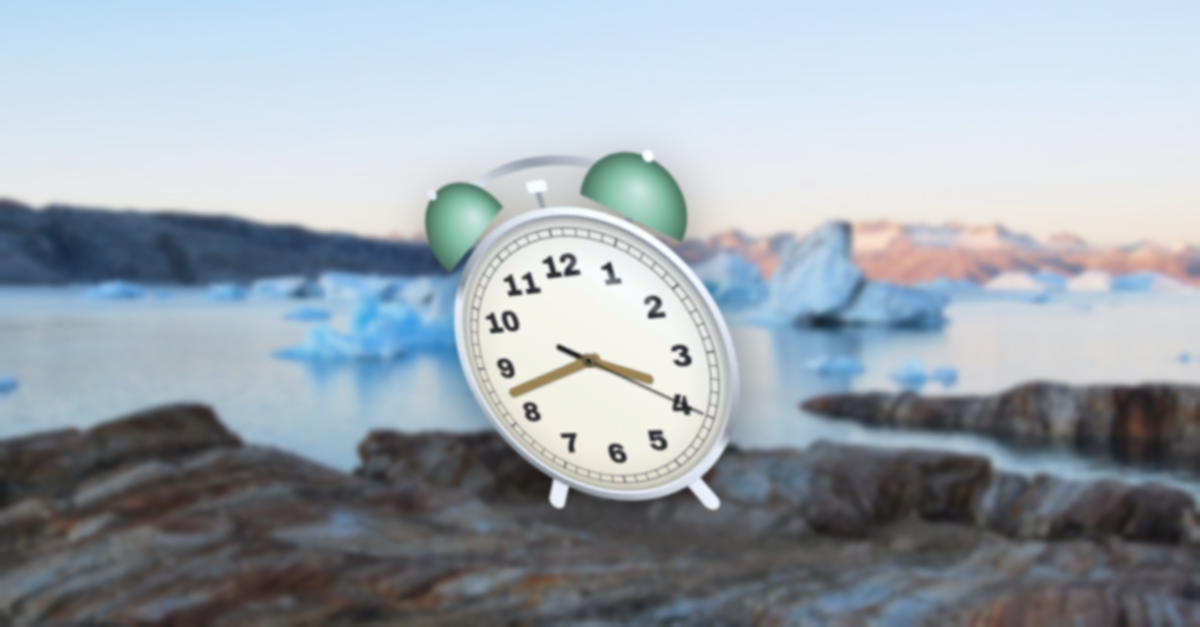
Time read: 3,42,20
